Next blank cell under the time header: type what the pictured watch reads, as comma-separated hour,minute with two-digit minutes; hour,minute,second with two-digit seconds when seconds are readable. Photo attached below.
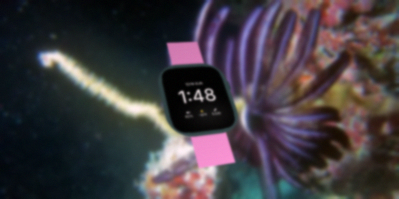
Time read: 1,48
